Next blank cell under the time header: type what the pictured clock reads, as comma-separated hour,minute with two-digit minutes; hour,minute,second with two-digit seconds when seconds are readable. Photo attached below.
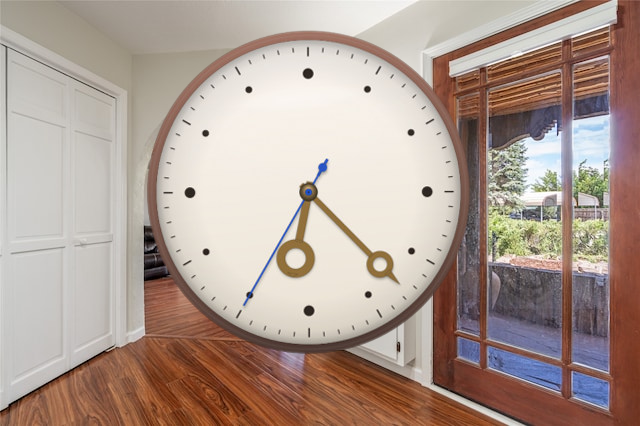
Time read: 6,22,35
